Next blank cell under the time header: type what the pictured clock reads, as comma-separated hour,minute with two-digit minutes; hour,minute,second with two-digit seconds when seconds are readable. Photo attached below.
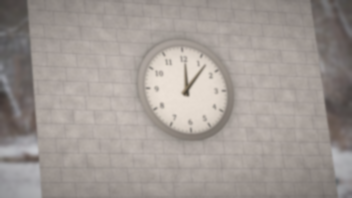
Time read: 12,07
